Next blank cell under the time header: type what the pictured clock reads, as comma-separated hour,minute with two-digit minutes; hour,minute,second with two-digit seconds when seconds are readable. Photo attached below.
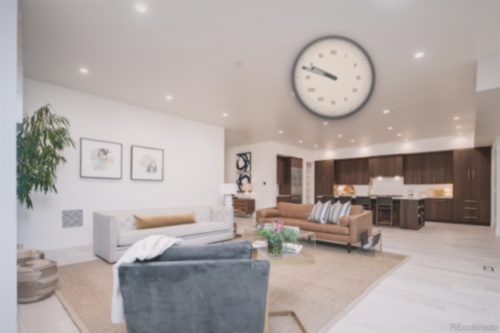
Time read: 9,48
